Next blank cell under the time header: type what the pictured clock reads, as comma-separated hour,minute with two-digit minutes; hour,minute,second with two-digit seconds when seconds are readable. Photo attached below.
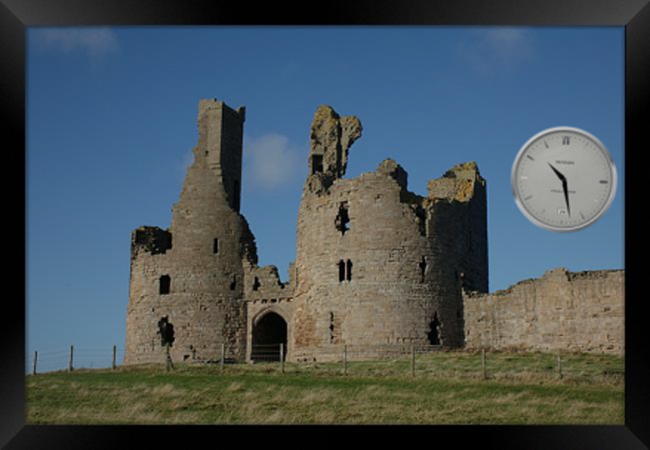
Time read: 10,28
